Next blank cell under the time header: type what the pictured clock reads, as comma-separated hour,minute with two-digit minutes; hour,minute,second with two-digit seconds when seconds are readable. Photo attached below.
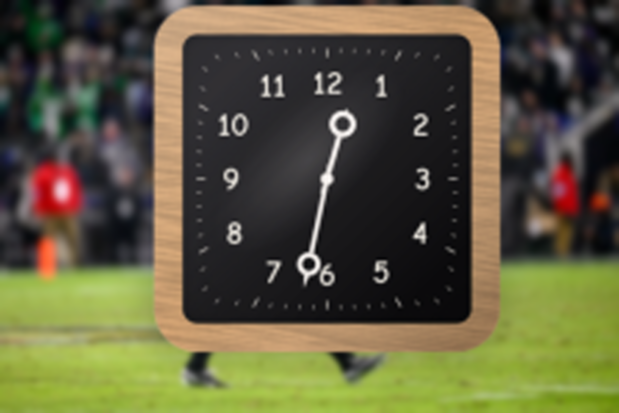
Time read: 12,32
